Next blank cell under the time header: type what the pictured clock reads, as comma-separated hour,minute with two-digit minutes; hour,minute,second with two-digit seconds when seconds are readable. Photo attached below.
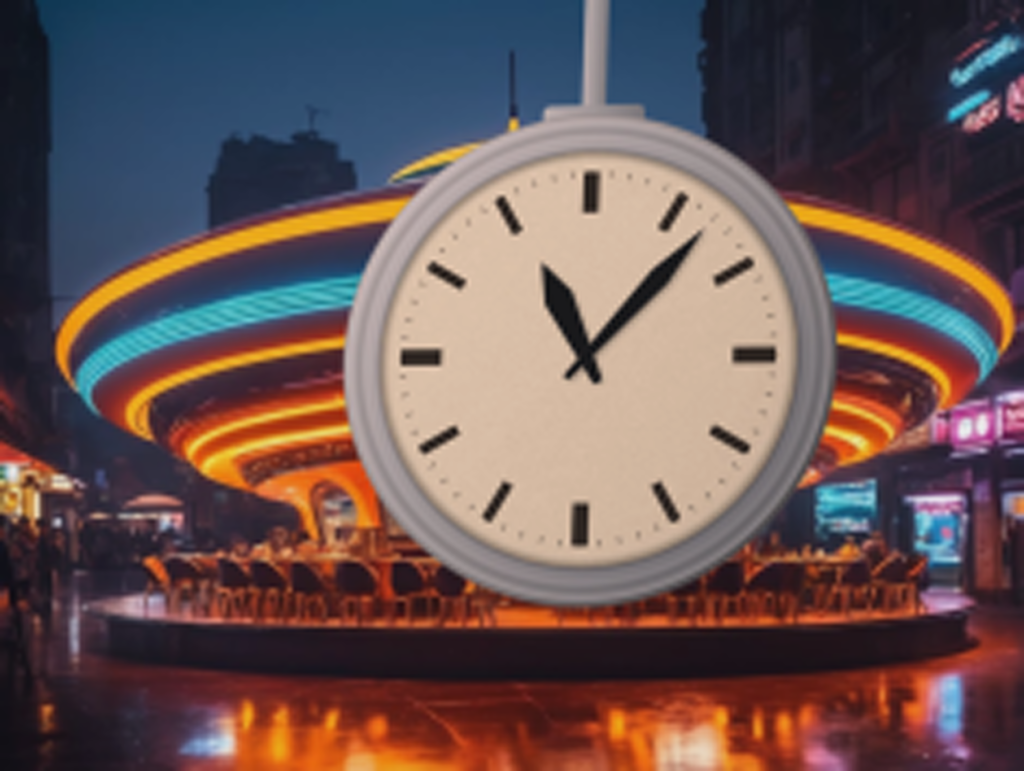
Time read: 11,07
